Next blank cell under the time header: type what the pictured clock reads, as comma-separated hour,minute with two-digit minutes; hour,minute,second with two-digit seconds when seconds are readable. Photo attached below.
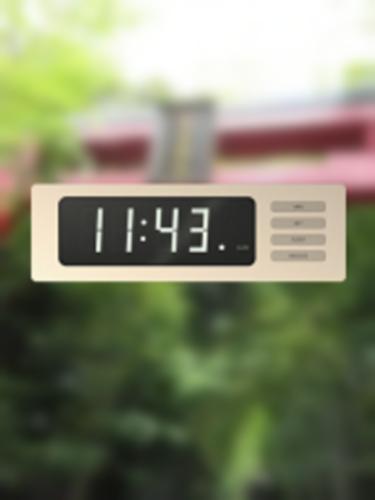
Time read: 11,43
